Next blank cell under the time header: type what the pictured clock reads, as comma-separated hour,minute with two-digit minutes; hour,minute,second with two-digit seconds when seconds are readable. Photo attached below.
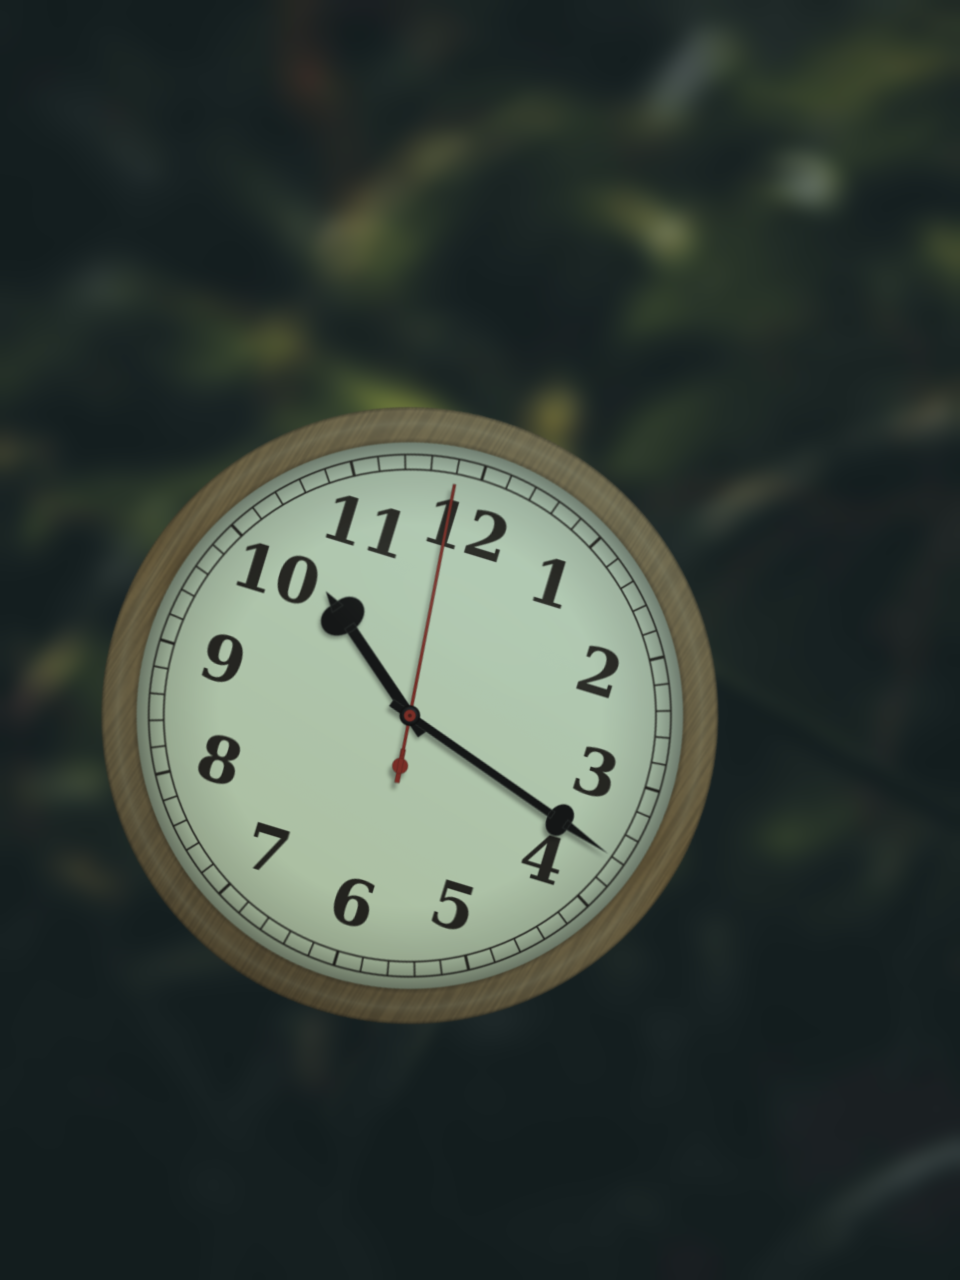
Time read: 10,17,59
